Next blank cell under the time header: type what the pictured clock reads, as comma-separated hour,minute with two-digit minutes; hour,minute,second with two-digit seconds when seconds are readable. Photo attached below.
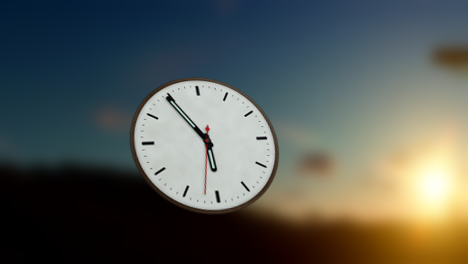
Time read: 5,54,32
